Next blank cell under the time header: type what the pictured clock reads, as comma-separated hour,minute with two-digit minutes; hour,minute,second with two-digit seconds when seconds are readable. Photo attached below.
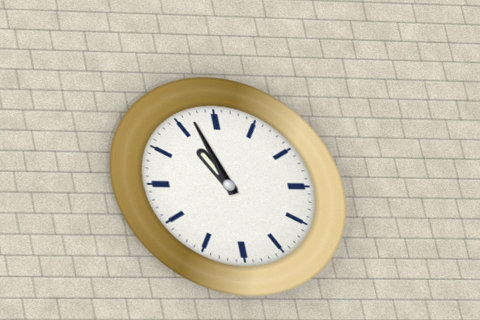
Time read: 10,57
